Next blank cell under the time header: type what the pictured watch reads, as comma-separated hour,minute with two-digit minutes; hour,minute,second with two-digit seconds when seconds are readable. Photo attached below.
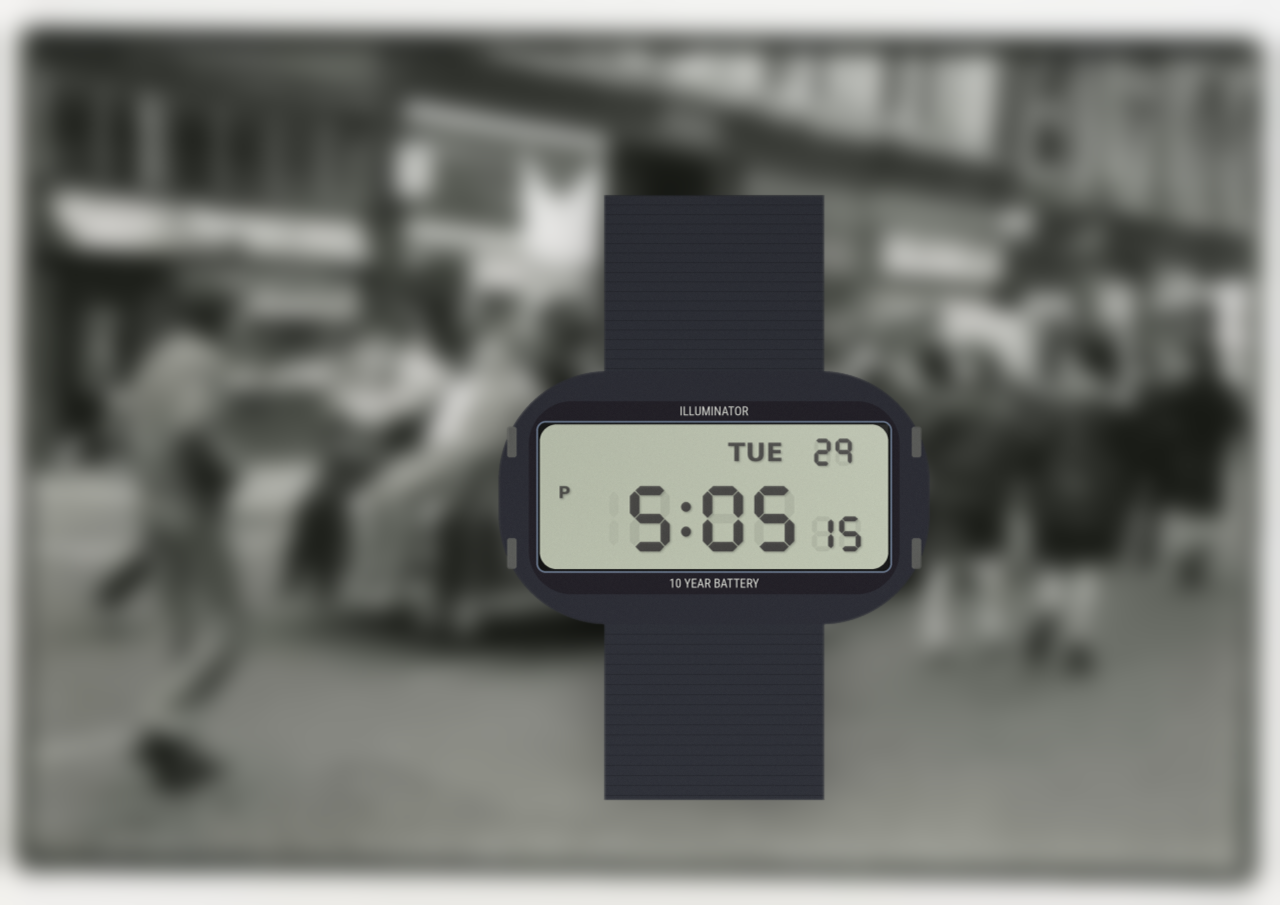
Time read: 5,05,15
